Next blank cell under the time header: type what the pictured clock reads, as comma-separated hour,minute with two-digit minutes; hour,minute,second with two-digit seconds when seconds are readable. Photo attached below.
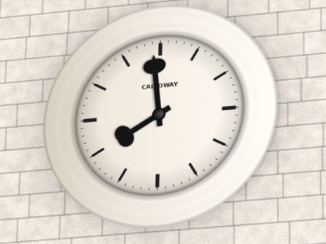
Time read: 7,59
